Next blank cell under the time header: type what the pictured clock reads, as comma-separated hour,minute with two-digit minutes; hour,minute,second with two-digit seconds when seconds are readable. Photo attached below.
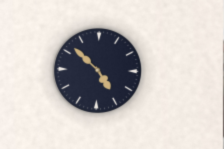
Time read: 4,52
